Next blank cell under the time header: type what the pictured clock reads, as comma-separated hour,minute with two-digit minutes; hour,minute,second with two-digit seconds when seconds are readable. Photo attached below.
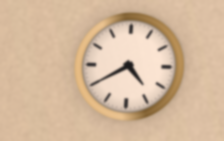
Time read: 4,40
